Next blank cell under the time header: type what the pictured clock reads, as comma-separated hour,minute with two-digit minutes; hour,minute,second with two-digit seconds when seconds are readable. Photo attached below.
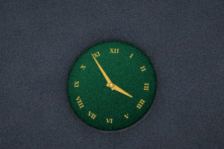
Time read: 3,54
